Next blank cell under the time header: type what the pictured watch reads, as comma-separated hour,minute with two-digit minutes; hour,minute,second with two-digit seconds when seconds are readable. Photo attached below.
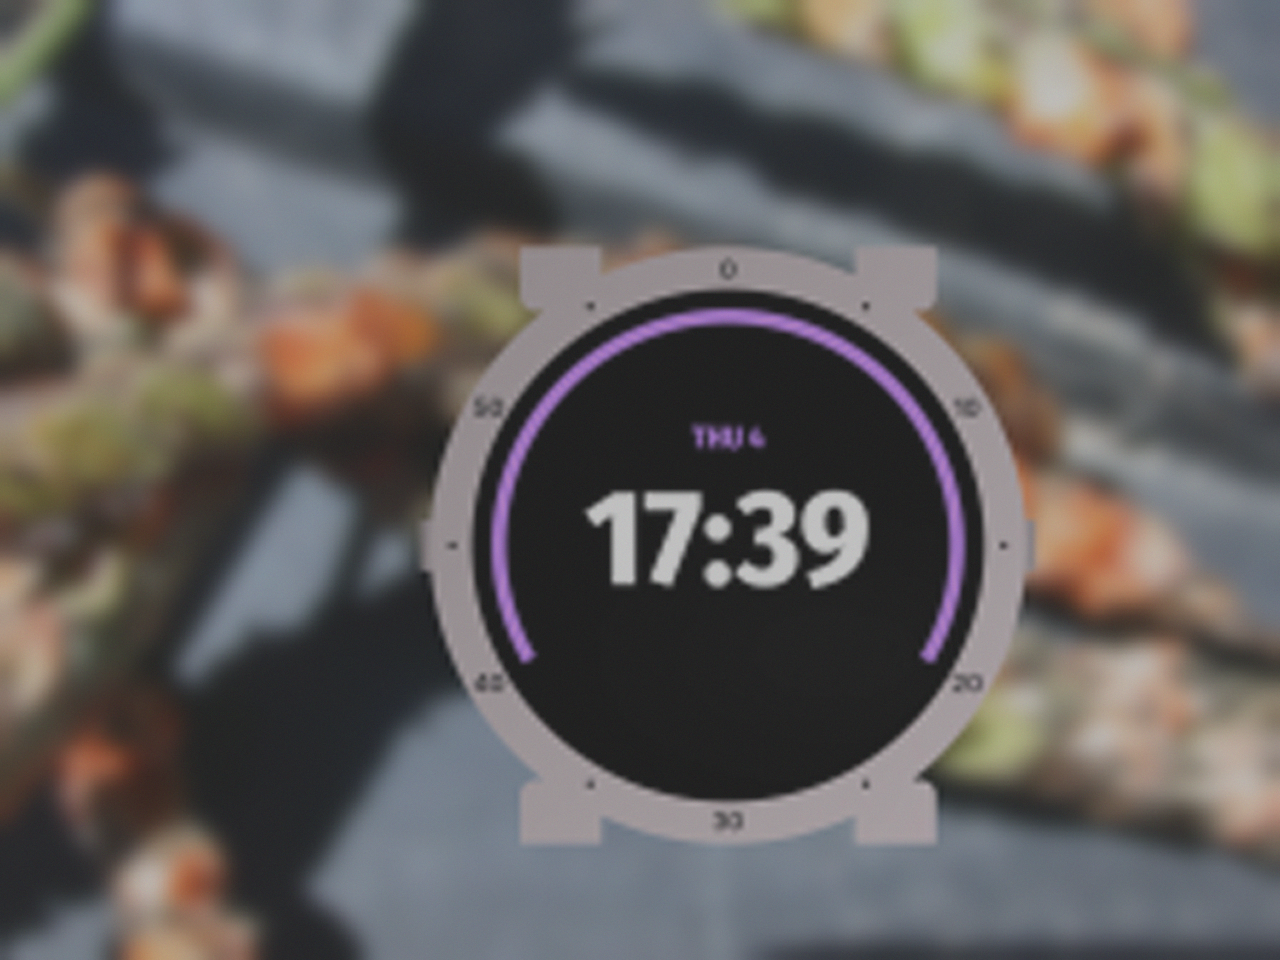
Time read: 17,39
